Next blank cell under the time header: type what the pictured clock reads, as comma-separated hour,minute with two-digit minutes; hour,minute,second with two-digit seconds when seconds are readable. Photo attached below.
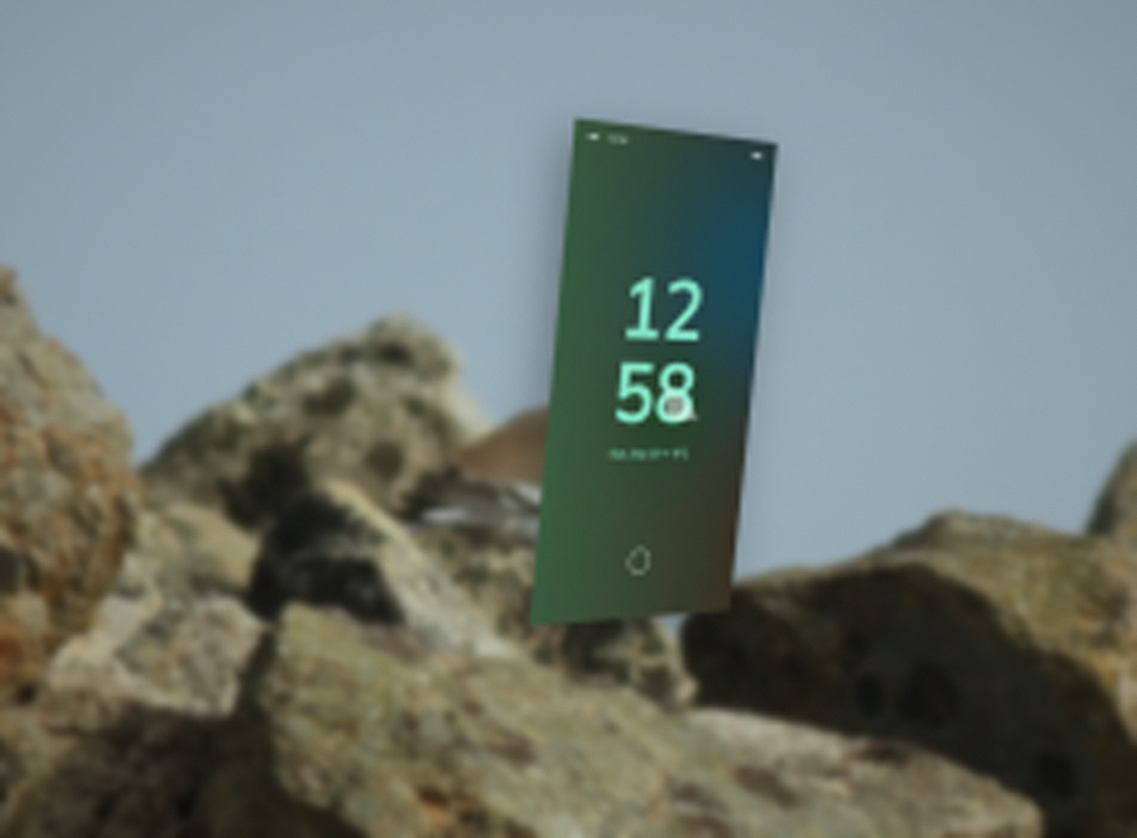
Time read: 12,58
